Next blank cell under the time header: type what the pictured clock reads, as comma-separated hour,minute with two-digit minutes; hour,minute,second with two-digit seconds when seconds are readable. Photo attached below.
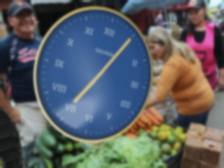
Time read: 7,05
